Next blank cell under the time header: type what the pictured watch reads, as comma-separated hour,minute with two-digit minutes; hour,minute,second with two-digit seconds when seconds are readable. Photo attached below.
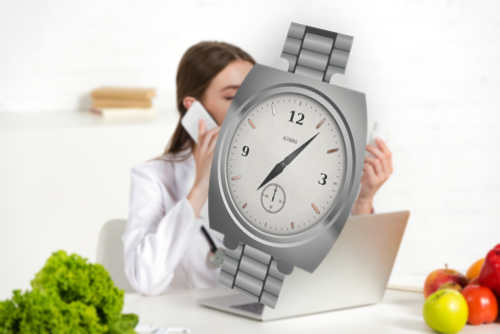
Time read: 7,06
